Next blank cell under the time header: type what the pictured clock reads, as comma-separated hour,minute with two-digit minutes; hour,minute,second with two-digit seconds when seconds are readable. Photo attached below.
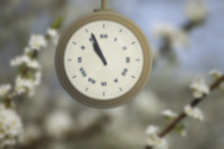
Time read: 10,56
